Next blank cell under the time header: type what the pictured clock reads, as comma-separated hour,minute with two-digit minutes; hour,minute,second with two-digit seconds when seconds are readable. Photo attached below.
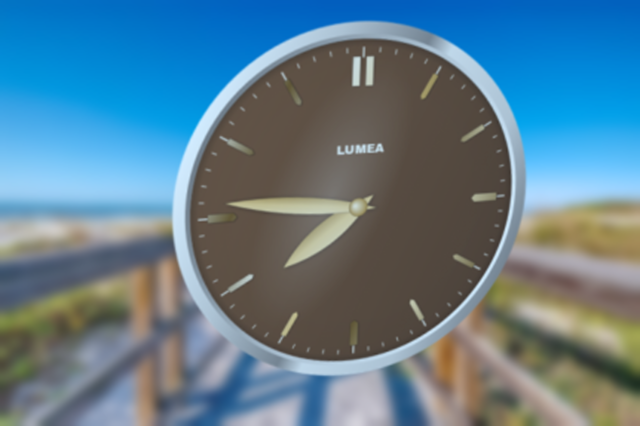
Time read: 7,46
